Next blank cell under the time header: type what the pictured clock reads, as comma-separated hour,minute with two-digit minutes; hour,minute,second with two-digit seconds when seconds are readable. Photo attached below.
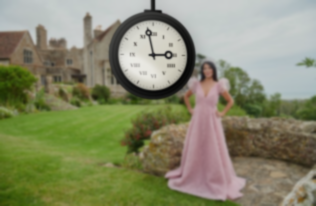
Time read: 2,58
